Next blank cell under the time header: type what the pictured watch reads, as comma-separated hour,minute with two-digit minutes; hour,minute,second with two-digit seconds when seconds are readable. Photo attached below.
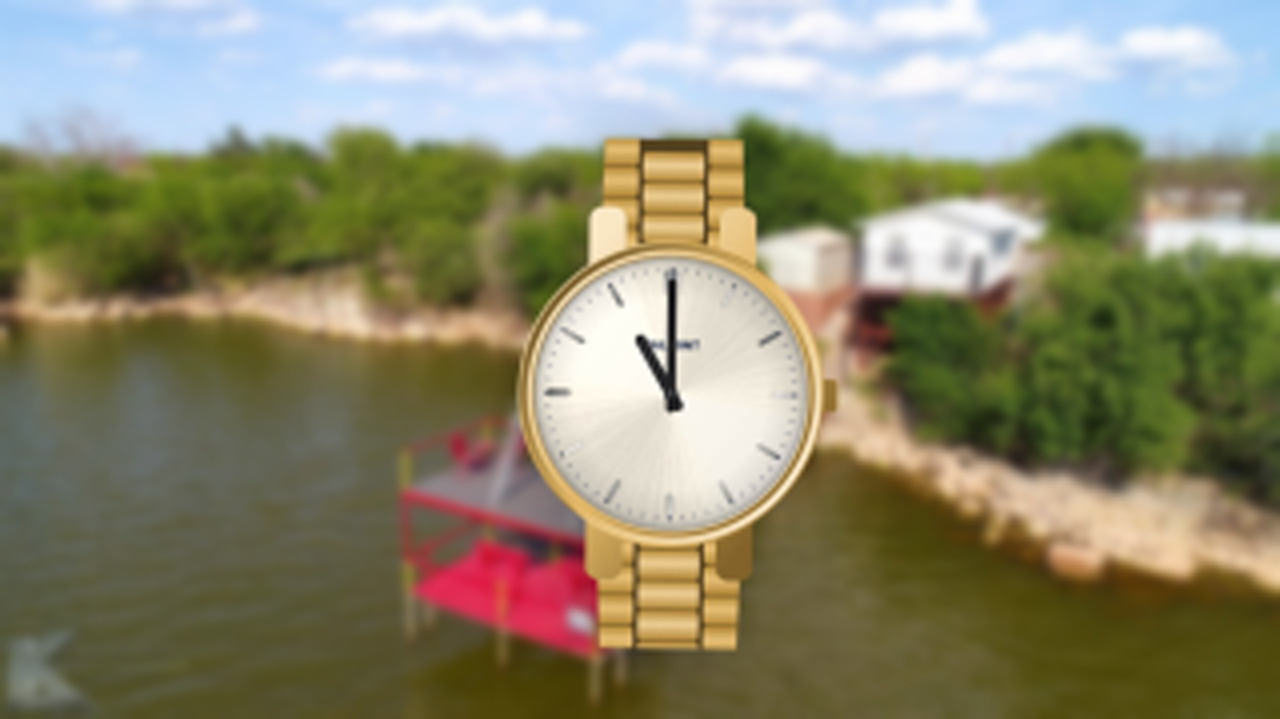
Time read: 11,00
